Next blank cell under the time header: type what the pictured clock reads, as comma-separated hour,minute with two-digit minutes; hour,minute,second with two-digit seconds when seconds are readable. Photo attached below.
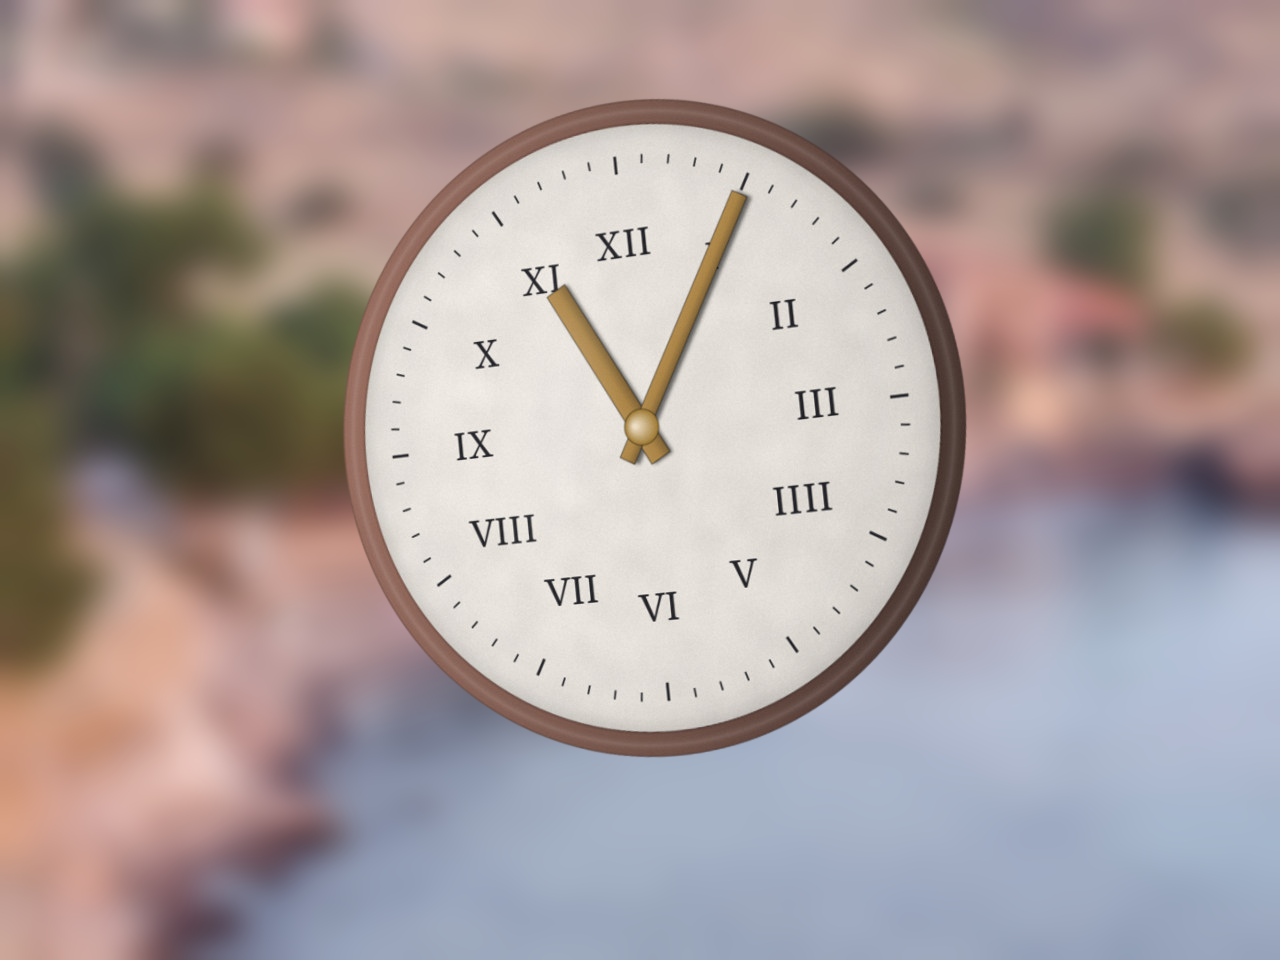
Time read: 11,05
